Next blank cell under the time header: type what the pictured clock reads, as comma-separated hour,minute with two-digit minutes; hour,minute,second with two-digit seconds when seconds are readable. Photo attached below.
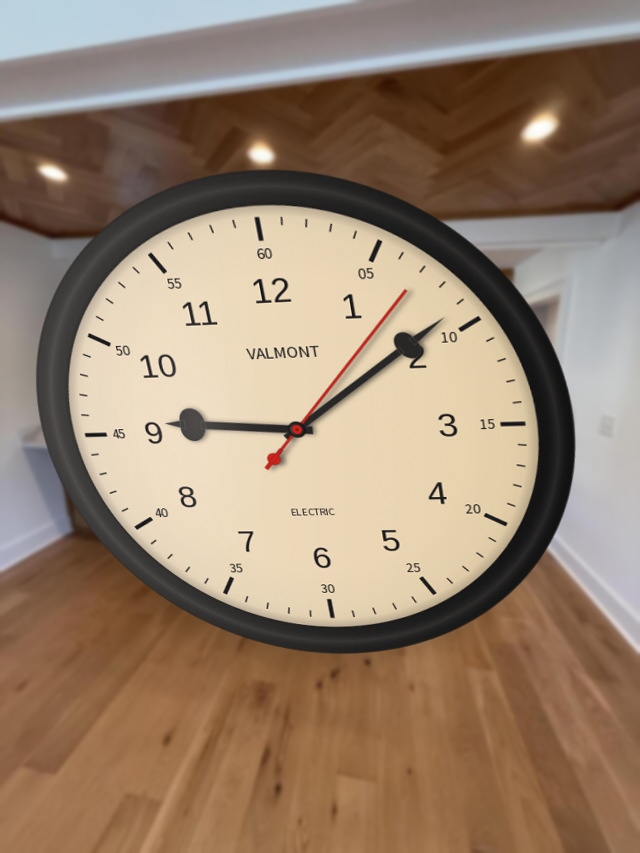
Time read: 9,09,07
